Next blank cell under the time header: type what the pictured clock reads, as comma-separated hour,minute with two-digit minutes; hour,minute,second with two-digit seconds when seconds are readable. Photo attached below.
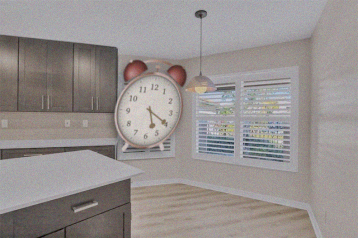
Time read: 5,20
